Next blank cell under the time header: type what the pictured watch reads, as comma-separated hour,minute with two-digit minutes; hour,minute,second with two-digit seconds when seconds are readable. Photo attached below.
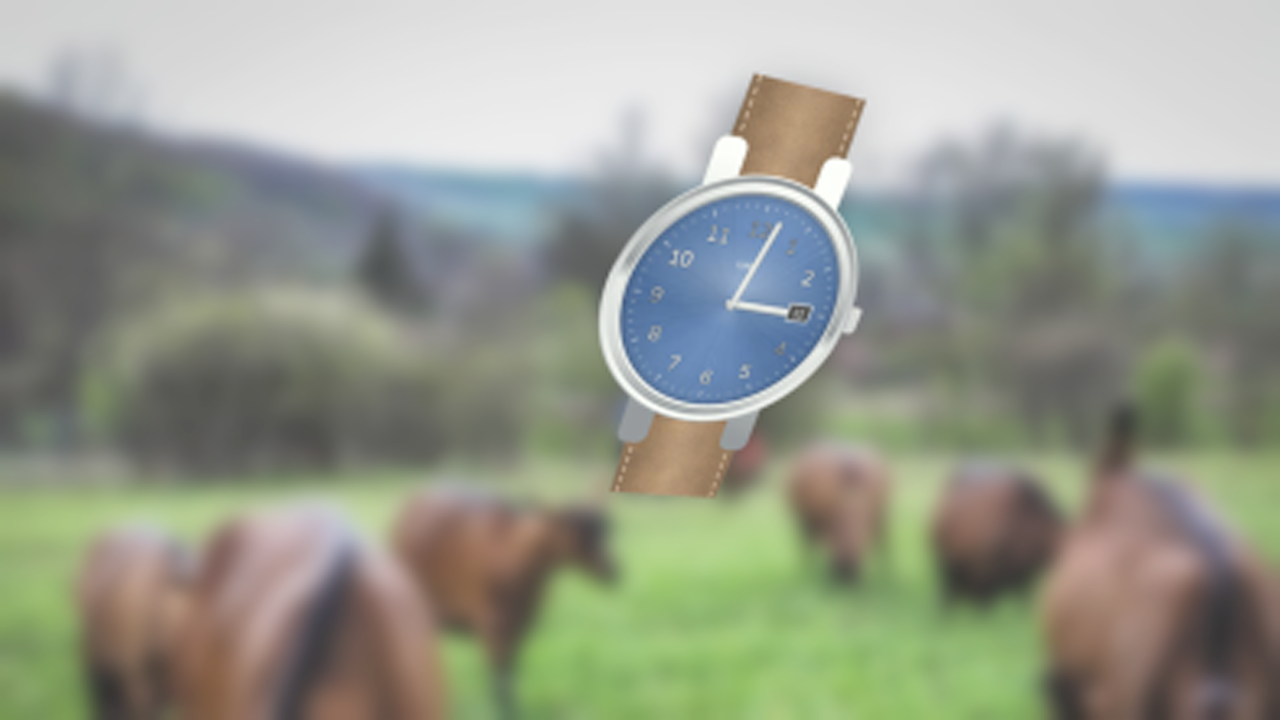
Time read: 3,02
